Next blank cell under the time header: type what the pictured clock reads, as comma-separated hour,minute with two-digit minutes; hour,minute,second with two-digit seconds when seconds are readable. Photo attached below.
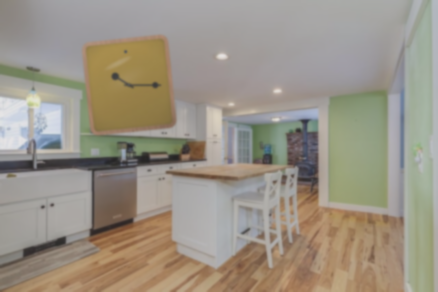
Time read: 10,16
